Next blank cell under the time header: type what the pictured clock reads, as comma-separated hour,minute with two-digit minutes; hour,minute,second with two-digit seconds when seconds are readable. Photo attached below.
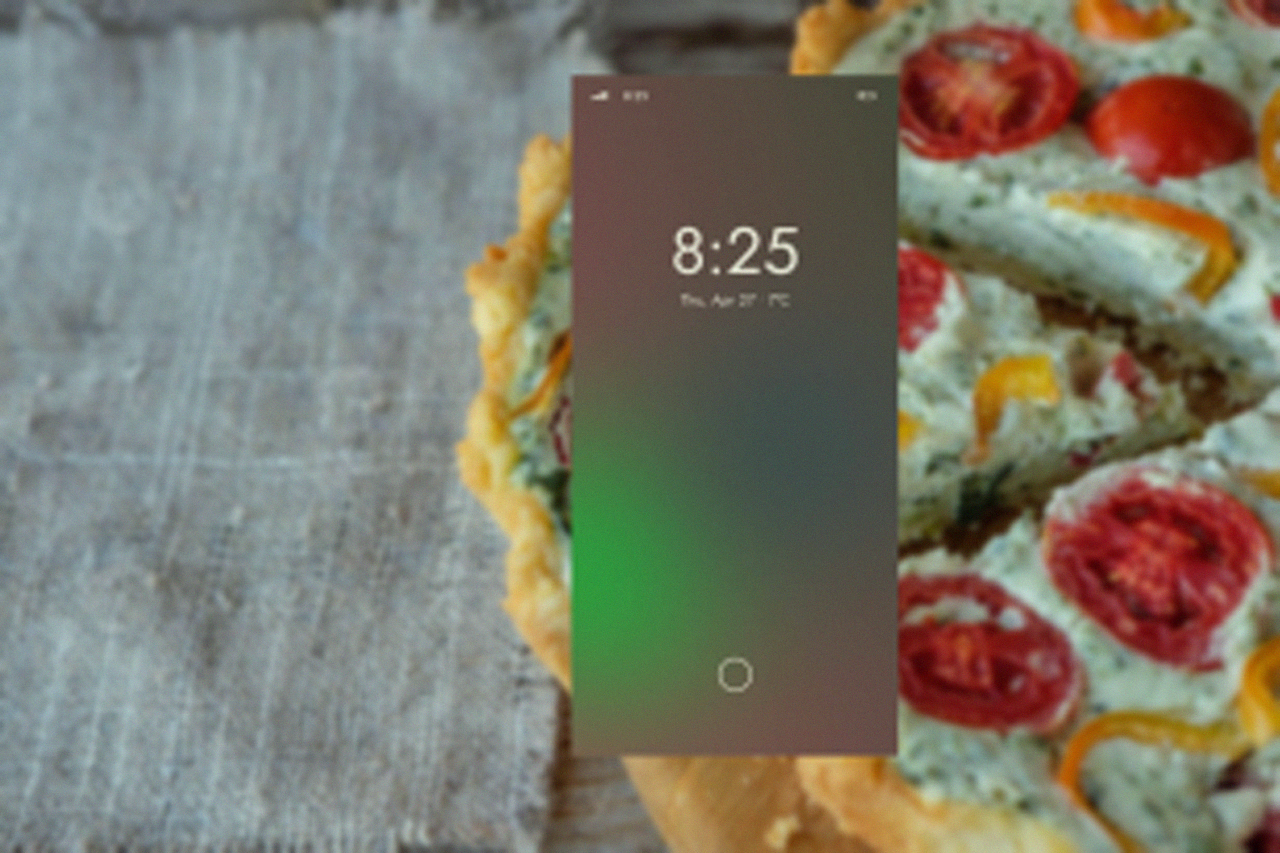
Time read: 8,25
